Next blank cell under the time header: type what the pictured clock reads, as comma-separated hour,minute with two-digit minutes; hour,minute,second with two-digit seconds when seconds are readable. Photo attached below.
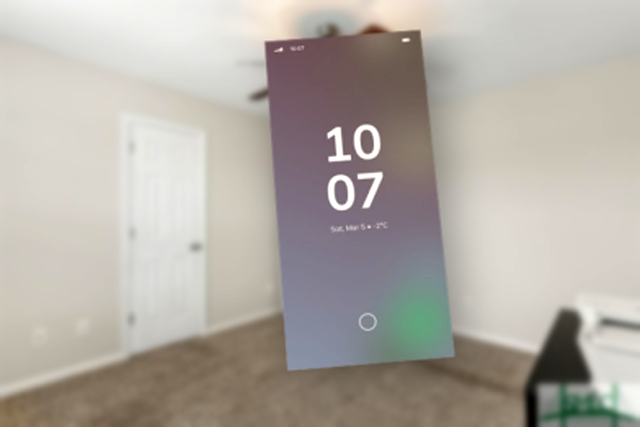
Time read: 10,07
